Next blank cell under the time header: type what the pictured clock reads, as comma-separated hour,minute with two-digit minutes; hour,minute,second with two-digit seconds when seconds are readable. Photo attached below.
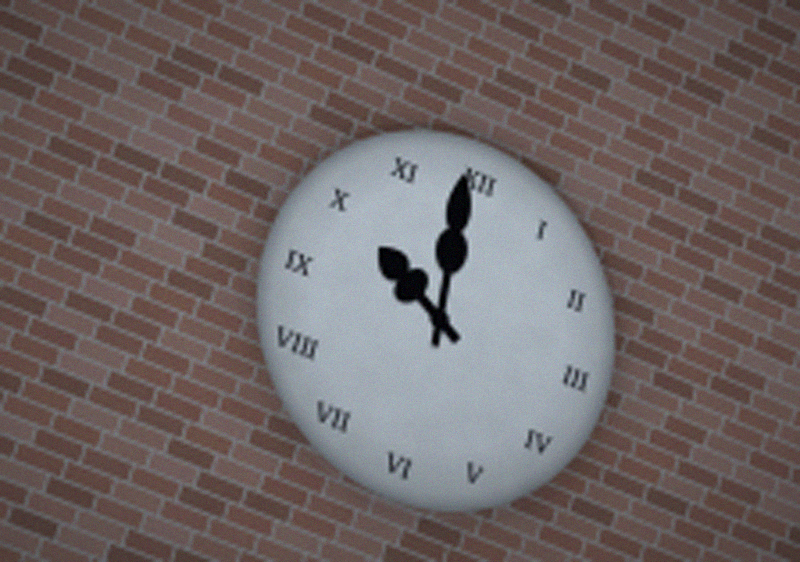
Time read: 9,59
